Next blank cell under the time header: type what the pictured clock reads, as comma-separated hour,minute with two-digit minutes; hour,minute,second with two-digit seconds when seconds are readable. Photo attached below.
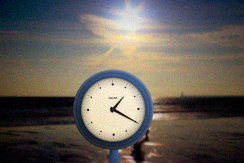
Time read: 1,20
